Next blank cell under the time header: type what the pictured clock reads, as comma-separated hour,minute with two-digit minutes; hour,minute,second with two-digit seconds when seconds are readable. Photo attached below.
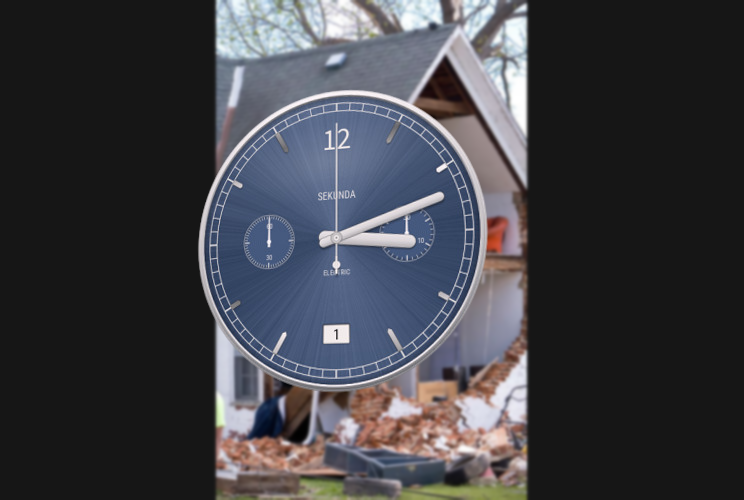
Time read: 3,12
